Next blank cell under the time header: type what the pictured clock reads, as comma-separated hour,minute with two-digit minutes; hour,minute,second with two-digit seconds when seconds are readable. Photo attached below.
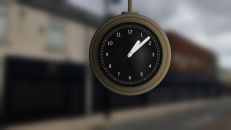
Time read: 1,08
